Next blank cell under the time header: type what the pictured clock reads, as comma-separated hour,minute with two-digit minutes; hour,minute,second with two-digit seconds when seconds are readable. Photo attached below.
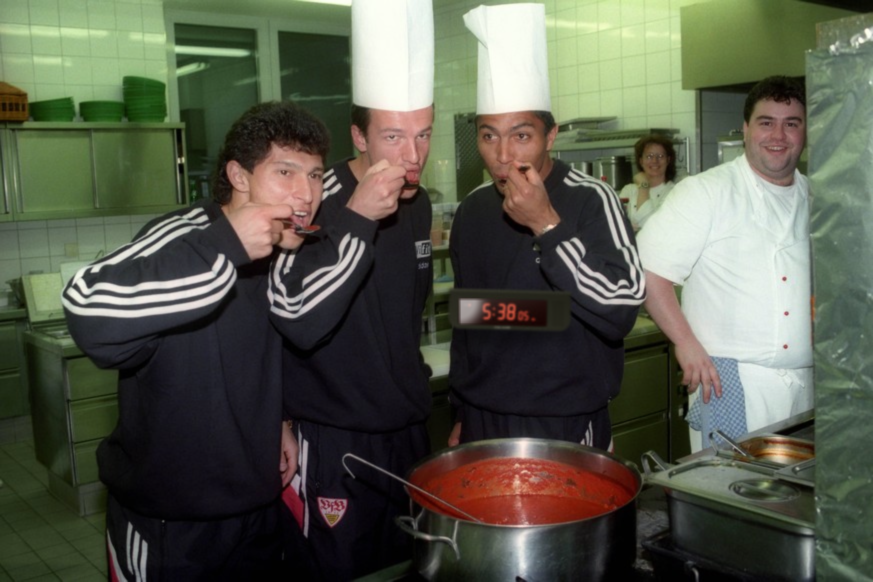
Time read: 5,38
